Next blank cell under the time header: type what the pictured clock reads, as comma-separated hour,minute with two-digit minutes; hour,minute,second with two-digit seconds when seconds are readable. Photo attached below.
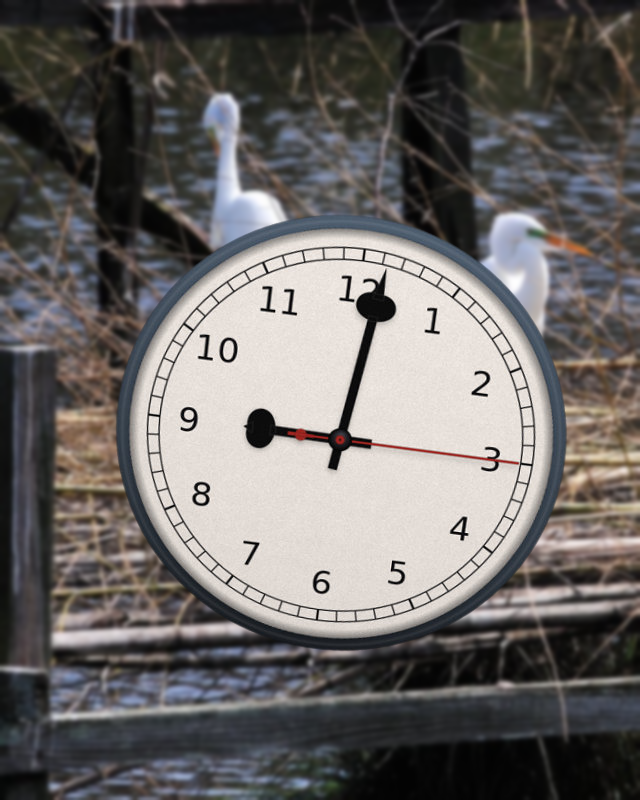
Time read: 9,01,15
